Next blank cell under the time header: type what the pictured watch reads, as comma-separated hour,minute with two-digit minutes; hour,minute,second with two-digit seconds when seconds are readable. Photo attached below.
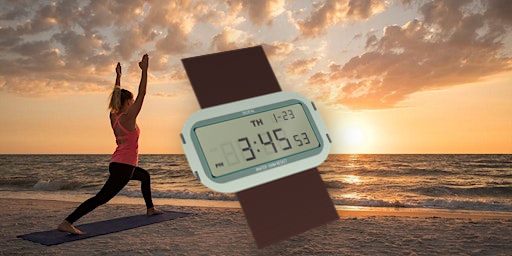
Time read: 3,45,53
